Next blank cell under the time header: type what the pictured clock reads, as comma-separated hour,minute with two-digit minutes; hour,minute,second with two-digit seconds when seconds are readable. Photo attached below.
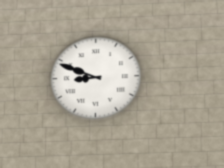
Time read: 8,49
